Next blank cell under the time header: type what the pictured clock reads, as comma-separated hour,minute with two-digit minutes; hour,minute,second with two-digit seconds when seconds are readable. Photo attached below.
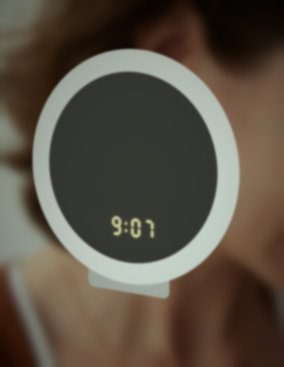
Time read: 9,07
